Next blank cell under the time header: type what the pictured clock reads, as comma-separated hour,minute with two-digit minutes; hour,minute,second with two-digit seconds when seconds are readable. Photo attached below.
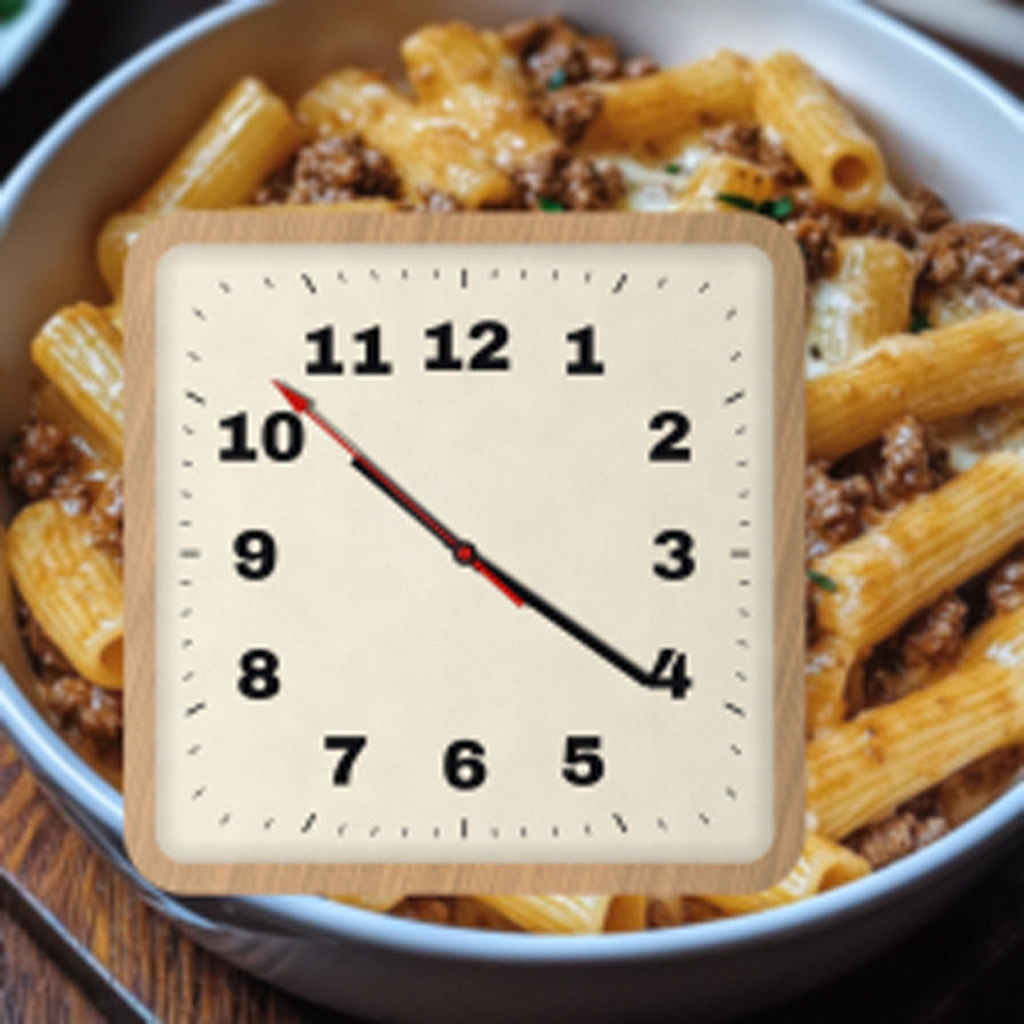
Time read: 10,20,52
